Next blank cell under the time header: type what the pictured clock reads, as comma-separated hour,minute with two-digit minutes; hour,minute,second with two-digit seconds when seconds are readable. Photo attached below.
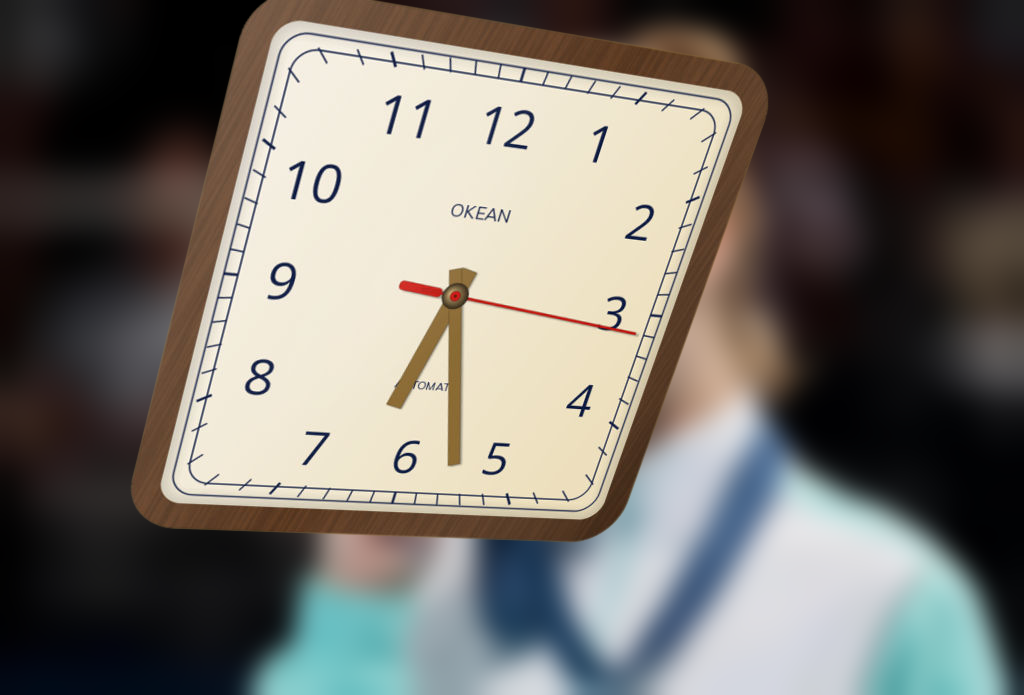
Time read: 6,27,16
